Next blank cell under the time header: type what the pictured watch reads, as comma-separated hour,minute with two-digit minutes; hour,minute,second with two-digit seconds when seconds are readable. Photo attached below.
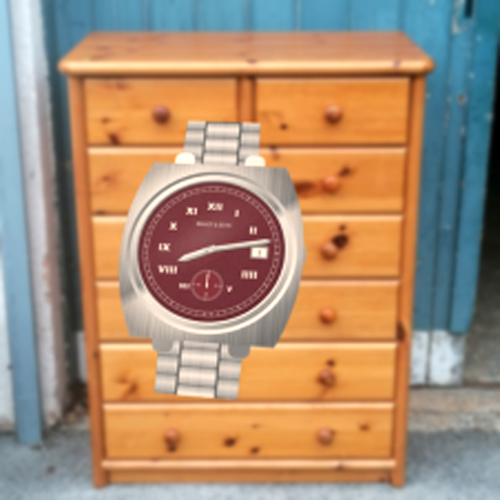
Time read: 8,13
